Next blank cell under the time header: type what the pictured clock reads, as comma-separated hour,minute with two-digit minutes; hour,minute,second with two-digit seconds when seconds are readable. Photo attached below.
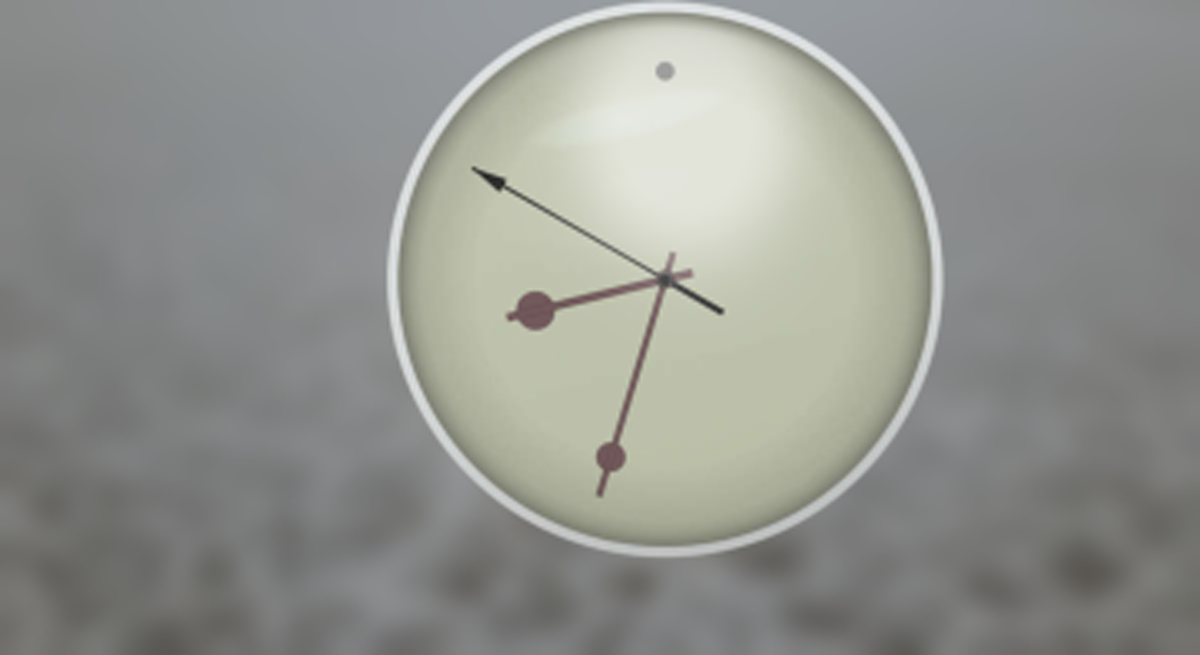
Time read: 8,32,50
